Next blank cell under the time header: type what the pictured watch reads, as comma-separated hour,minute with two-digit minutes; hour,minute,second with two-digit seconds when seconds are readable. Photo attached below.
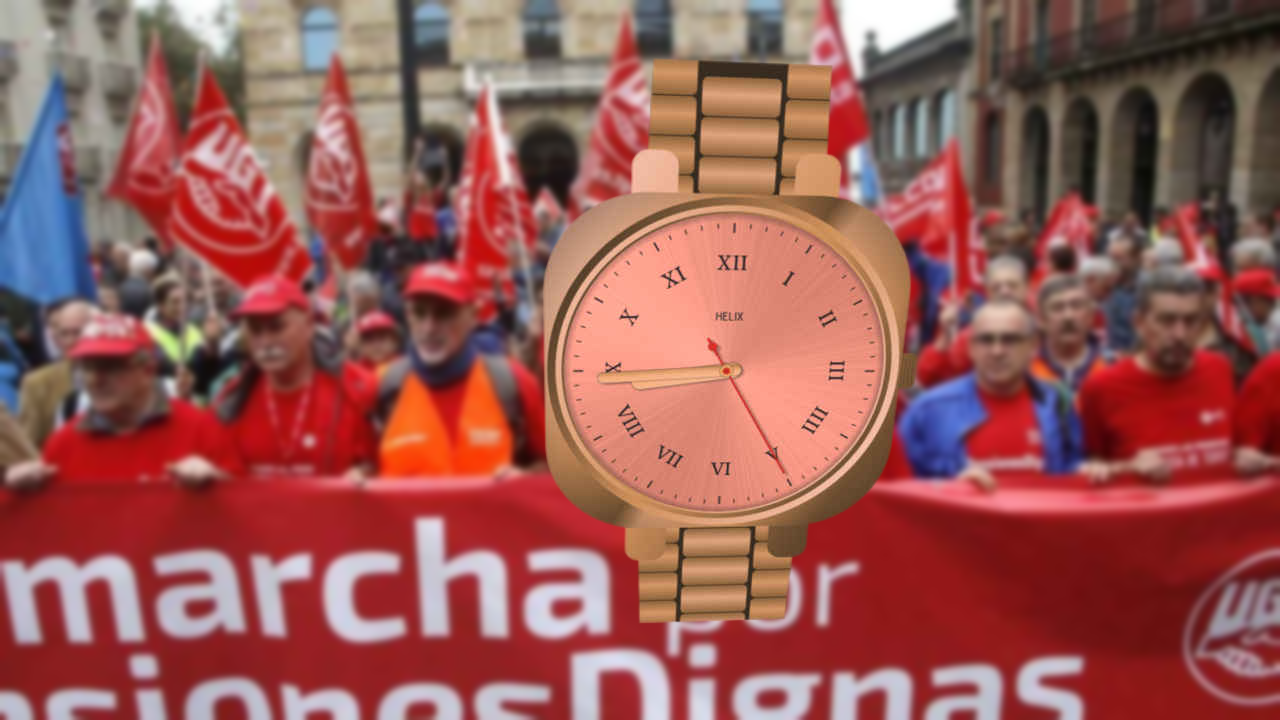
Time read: 8,44,25
